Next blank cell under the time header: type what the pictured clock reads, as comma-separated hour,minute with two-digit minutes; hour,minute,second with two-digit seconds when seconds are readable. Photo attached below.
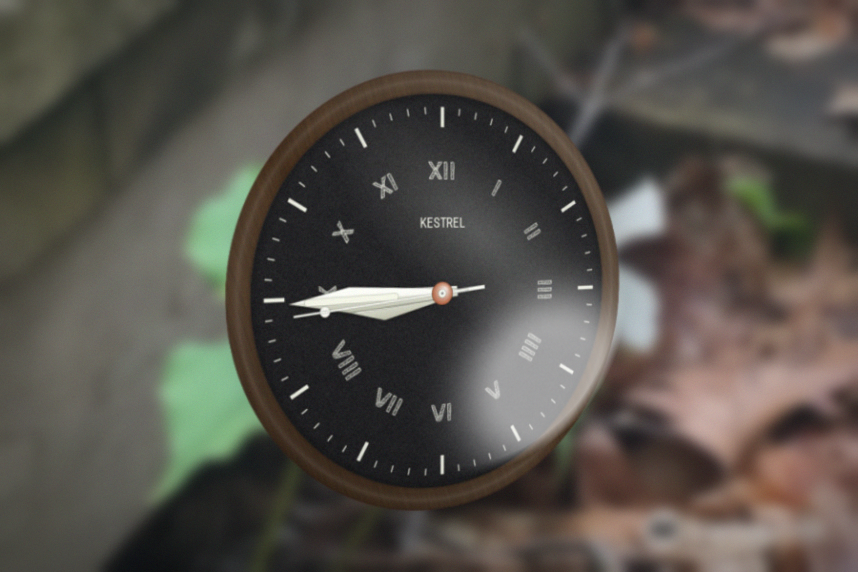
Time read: 8,44,44
